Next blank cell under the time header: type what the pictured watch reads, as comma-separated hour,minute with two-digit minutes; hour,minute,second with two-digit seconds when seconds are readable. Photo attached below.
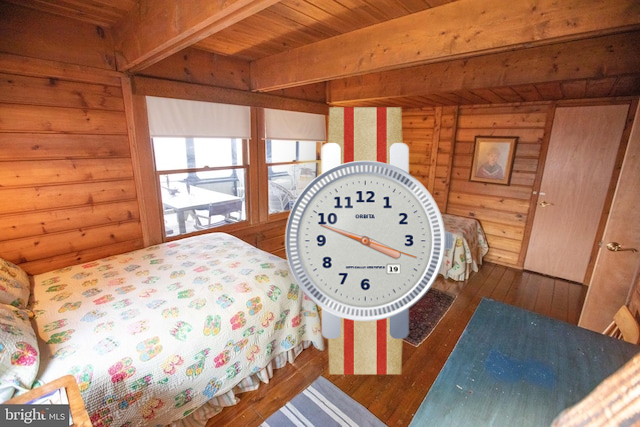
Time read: 3,48,18
